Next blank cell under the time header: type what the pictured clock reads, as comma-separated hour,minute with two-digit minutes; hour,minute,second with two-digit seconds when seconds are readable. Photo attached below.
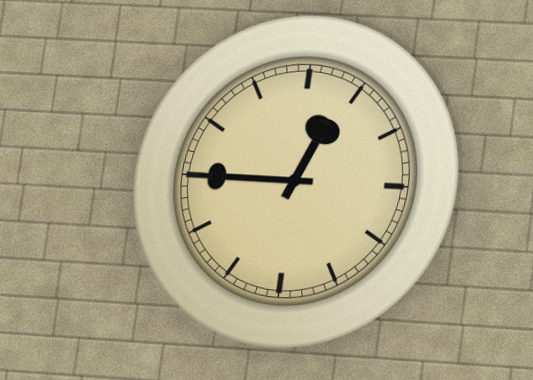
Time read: 12,45
